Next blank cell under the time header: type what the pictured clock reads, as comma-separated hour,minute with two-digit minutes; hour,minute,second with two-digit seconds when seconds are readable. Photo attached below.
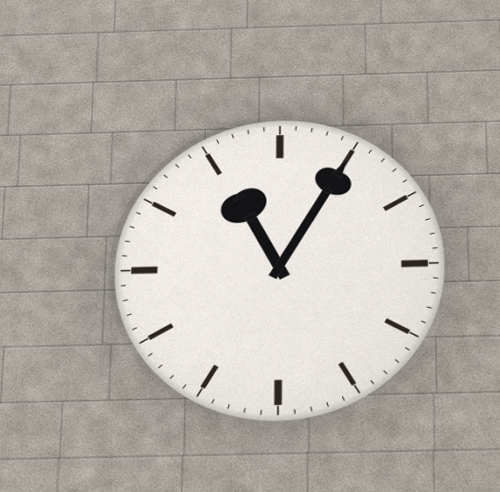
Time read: 11,05
